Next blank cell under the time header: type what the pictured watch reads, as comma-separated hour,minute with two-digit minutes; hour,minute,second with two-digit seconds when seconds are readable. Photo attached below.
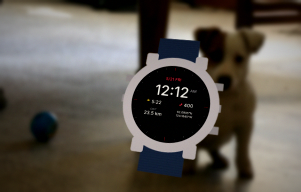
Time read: 12,12
